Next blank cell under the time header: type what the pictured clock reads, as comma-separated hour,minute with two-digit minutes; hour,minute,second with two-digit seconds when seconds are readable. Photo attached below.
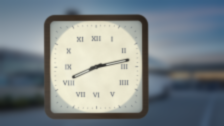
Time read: 8,13
